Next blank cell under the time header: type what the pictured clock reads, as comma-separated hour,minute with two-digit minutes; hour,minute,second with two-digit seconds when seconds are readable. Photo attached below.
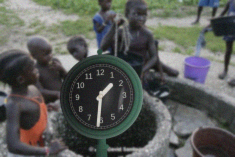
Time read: 1,31
